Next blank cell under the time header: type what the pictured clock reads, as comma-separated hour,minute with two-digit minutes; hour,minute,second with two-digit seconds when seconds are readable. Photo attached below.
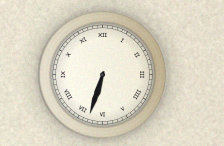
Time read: 6,33
